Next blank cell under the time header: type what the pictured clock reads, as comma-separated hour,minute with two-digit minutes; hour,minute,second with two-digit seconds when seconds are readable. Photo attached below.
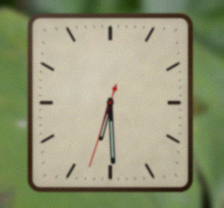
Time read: 6,29,33
